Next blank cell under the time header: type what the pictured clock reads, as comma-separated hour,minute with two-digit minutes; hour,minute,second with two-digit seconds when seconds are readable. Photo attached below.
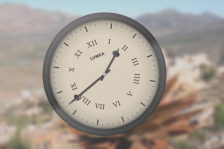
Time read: 1,42
